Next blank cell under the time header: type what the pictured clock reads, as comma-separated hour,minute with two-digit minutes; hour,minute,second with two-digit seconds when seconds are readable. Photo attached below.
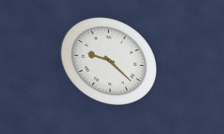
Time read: 9,22
